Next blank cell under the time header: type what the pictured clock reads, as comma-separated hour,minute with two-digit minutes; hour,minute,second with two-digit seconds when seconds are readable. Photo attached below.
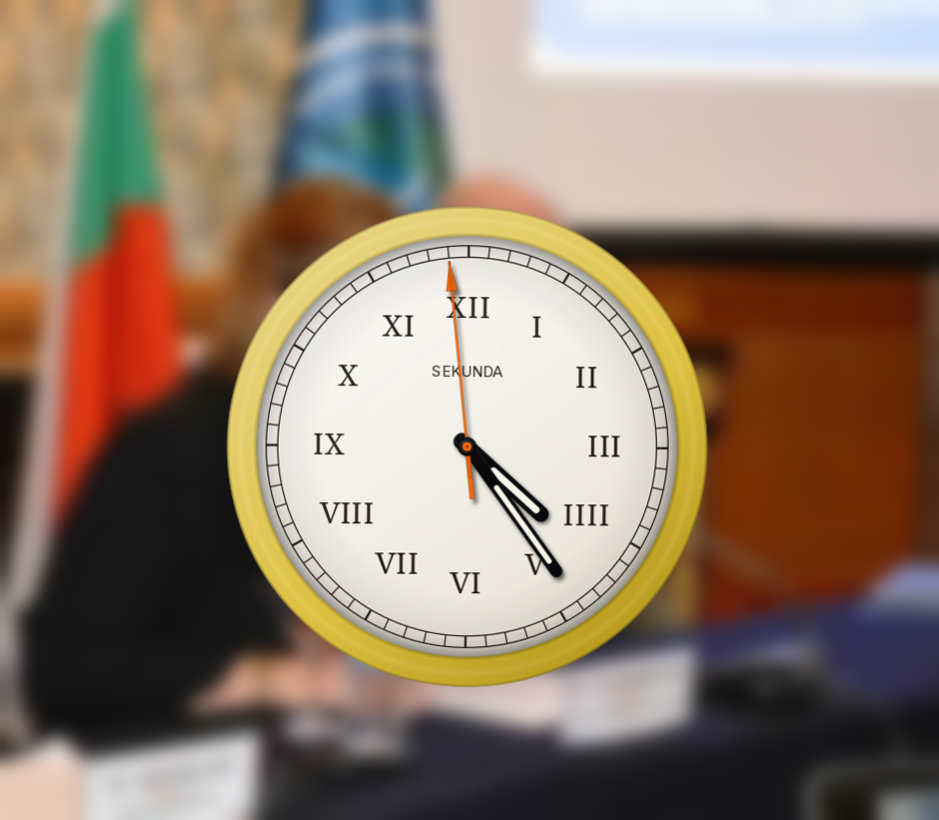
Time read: 4,23,59
